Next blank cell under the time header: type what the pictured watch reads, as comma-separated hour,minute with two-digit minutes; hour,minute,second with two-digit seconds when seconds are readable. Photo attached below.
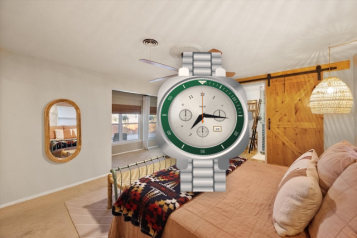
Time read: 7,16
